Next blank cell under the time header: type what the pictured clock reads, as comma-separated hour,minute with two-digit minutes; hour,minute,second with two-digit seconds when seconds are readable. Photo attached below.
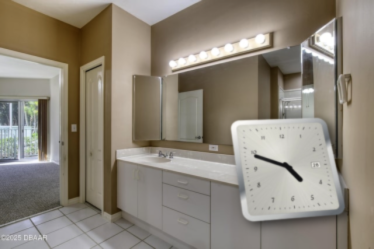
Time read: 4,49
